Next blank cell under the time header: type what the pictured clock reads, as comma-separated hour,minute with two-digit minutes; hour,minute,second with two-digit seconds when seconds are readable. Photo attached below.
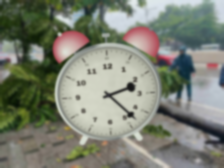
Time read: 2,23
